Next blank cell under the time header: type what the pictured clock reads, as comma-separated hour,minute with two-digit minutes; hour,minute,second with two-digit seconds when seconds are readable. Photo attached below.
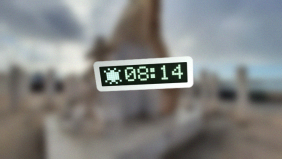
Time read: 8,14
